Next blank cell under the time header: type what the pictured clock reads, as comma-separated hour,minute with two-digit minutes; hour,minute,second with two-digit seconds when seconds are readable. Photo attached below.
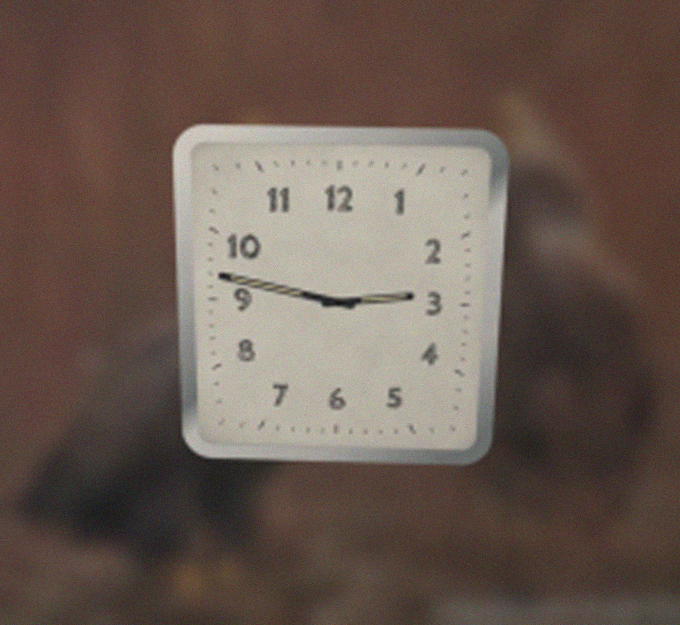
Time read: 2,47
